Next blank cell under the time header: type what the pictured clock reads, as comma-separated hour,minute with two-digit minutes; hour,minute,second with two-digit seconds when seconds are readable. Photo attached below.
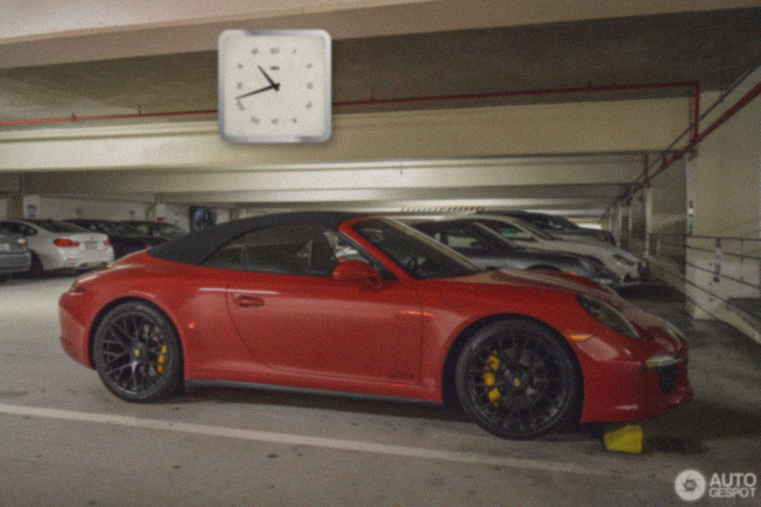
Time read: 10,42
